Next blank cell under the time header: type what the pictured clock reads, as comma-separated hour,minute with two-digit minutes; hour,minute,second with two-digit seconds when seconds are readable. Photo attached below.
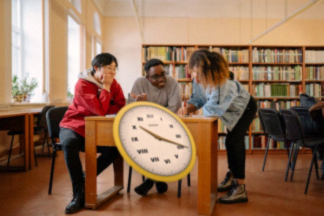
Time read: 10,19
